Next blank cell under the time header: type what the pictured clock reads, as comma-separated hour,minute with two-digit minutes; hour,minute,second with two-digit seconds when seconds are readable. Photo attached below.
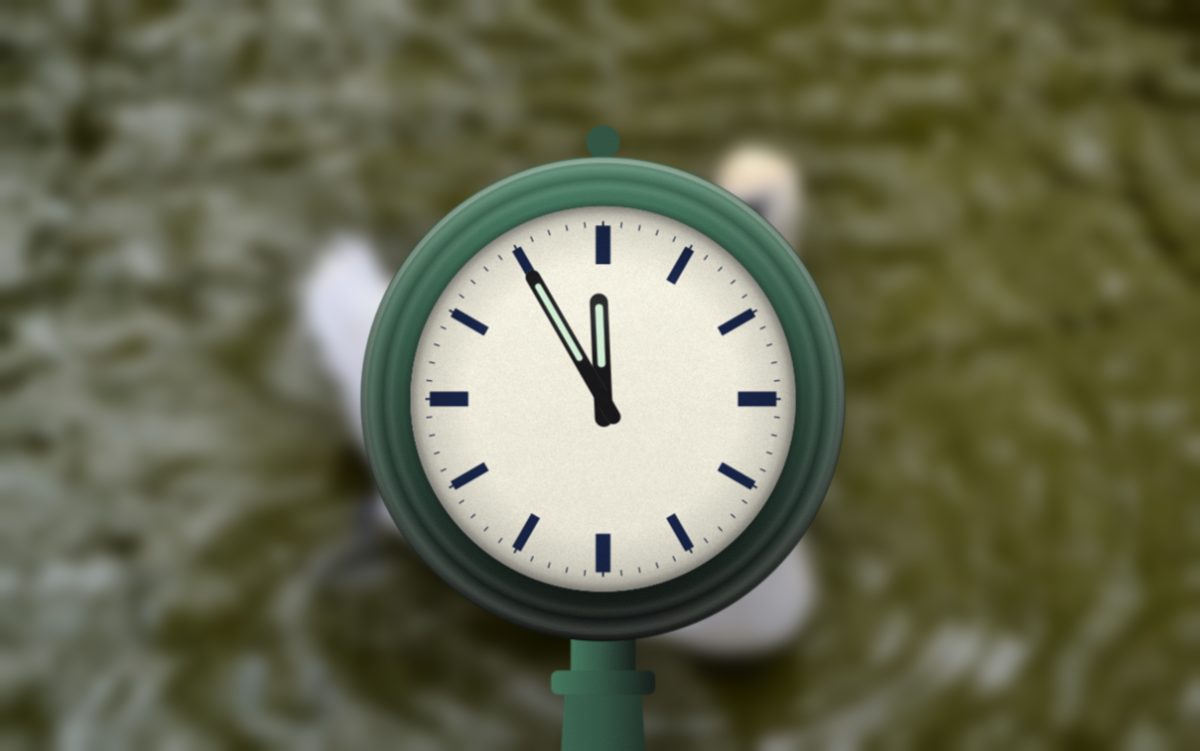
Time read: 11,55
